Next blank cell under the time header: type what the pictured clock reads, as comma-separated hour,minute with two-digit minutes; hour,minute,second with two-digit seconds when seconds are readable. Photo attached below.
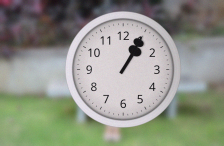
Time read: 1,05
